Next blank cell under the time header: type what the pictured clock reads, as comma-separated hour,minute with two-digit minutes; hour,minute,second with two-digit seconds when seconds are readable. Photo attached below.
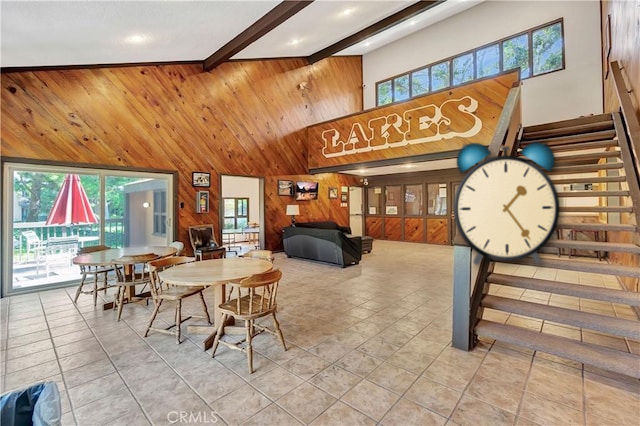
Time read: 1,24
